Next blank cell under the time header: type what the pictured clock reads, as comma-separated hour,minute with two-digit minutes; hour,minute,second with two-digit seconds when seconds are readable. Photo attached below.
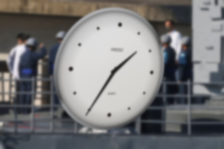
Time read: 1,35
